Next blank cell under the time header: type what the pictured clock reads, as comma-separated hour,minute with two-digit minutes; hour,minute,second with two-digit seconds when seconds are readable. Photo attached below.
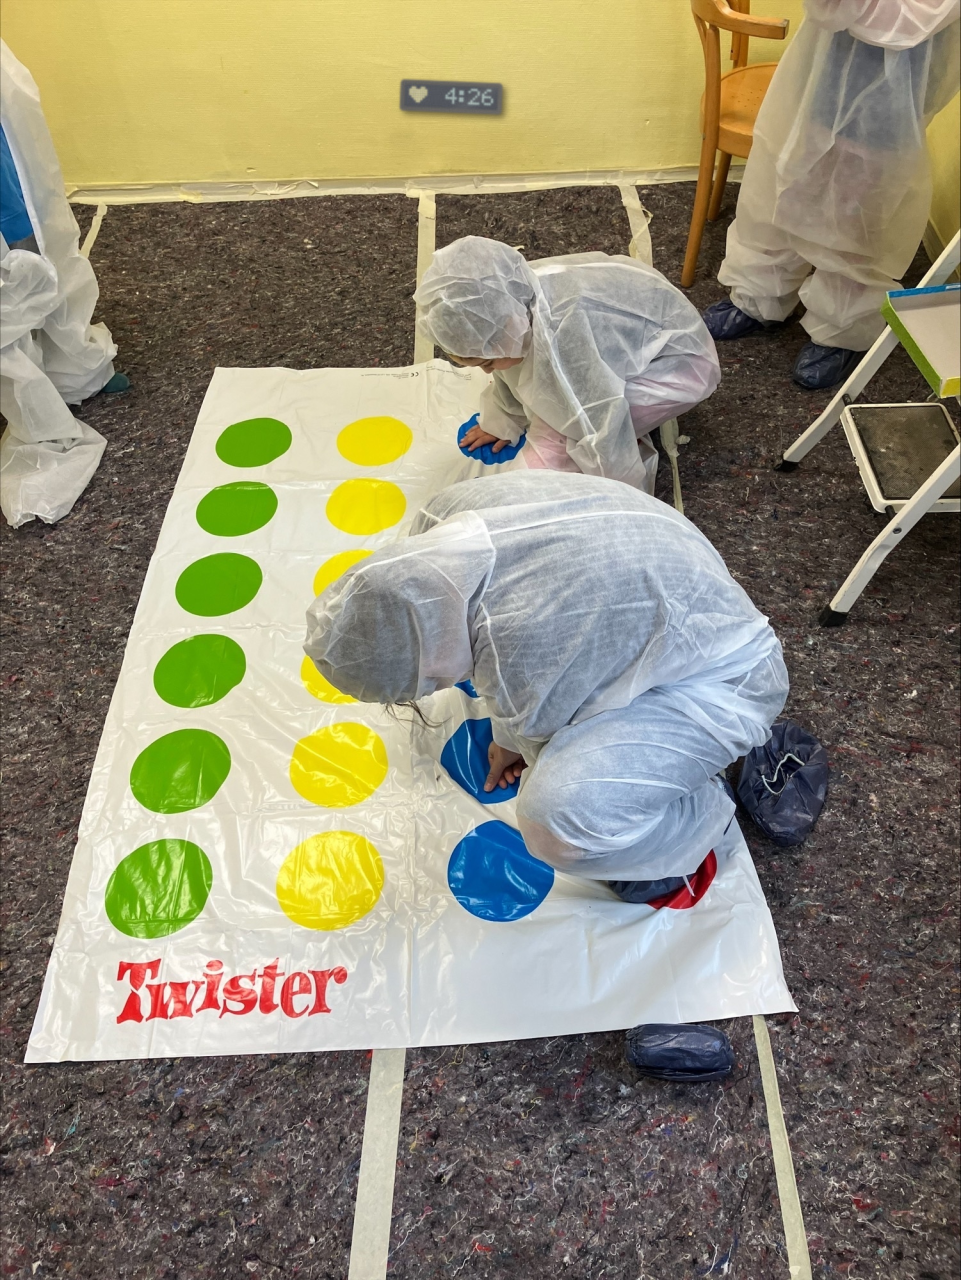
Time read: 4,26
